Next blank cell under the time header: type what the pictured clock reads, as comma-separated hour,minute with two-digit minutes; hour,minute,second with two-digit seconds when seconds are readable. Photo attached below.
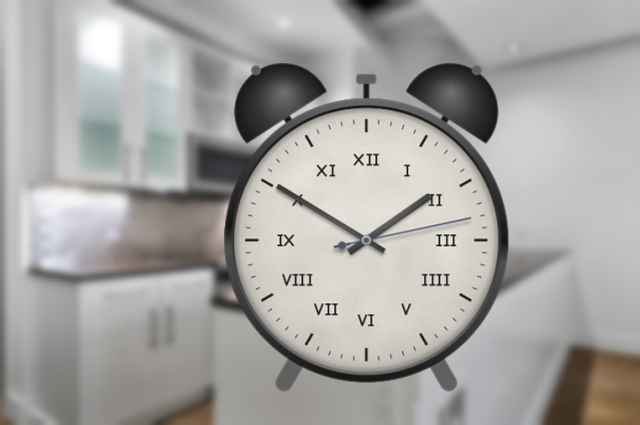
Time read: 1,50,13
